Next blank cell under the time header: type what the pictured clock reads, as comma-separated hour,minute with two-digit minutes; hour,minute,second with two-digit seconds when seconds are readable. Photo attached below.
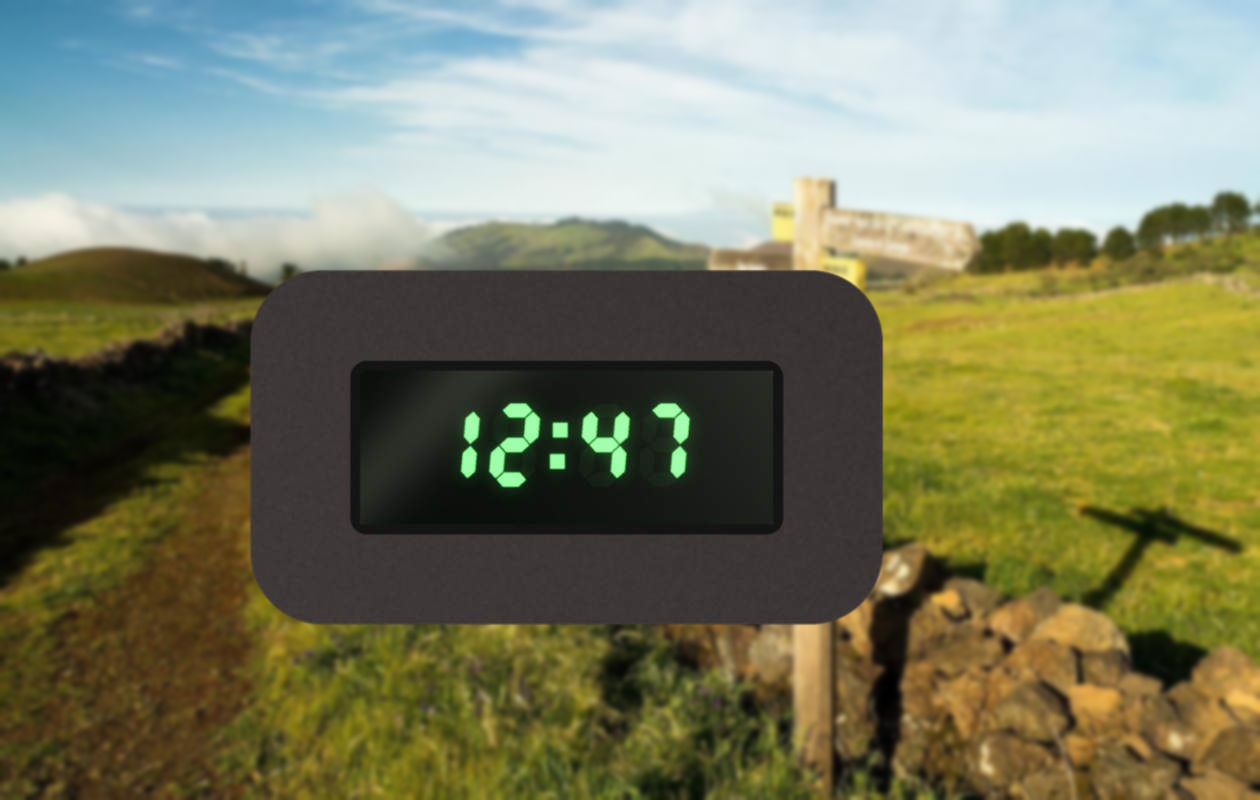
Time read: 12,47
